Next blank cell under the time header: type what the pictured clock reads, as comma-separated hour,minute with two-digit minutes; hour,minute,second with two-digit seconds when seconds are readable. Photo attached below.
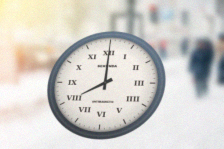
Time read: 8,00
